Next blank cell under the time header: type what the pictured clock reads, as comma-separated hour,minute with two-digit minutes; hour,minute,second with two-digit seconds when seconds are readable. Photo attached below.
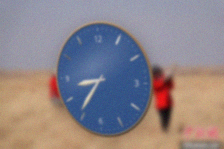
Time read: 8,36
